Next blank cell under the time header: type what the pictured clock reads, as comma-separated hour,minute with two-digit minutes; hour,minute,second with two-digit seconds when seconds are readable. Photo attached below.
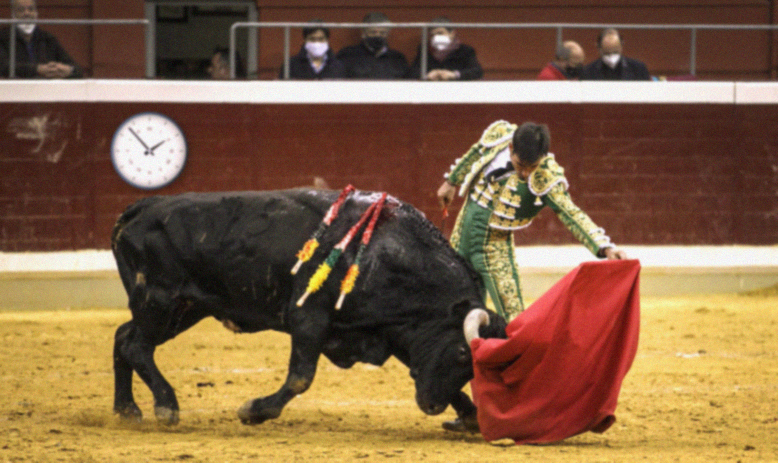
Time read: 1,53
